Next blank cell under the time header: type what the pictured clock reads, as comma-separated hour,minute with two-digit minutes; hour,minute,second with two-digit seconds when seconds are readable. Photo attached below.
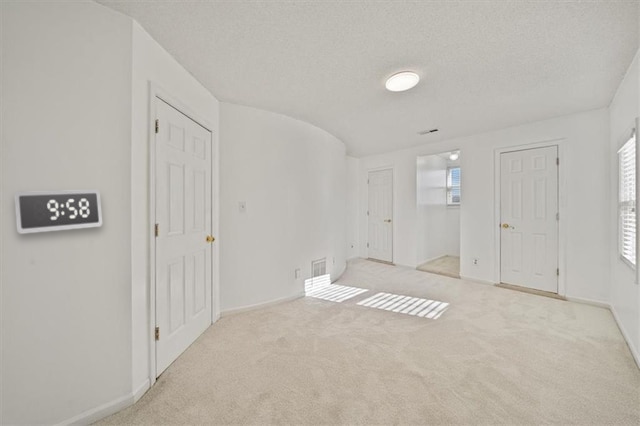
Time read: 9,58
